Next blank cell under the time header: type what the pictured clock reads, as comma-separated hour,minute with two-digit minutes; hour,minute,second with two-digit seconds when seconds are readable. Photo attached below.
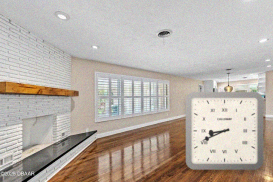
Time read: 8,41
